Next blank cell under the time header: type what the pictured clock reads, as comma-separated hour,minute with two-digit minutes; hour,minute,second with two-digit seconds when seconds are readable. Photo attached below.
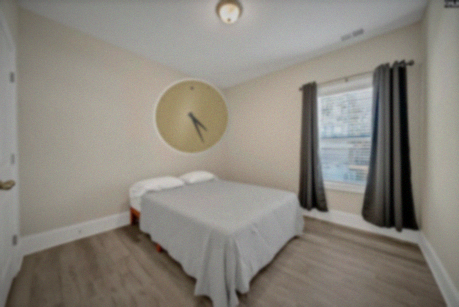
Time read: 4,26
